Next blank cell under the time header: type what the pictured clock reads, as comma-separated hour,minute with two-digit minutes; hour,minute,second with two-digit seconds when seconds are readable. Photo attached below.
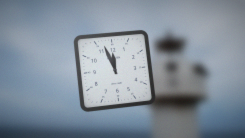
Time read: 11,57
